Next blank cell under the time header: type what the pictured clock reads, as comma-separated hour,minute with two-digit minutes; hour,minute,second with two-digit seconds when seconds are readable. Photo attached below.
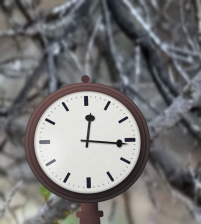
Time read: 12,16
